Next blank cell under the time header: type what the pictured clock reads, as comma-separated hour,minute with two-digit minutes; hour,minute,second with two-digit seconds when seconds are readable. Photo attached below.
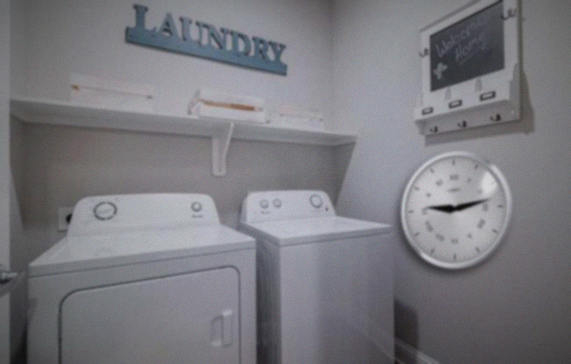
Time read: 9,13
